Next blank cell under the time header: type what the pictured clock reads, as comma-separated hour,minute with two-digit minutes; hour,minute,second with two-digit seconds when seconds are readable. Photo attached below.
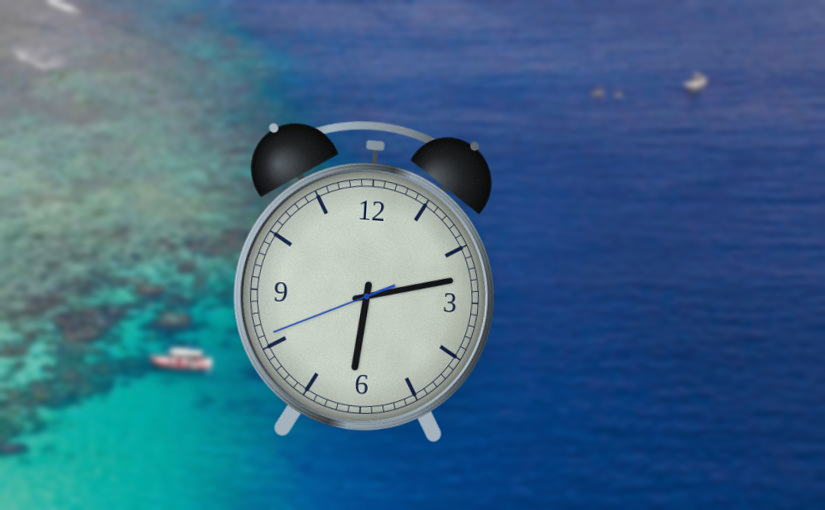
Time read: 6,12,41
